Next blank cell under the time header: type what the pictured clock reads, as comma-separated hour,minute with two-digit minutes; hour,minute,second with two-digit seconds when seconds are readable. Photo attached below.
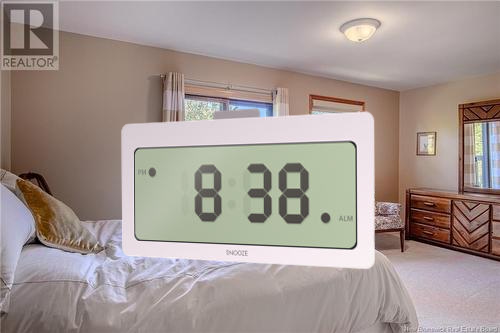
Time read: 8,38
